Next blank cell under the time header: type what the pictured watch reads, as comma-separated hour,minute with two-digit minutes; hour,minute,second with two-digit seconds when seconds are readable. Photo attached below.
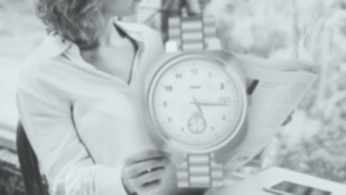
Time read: 5,16
